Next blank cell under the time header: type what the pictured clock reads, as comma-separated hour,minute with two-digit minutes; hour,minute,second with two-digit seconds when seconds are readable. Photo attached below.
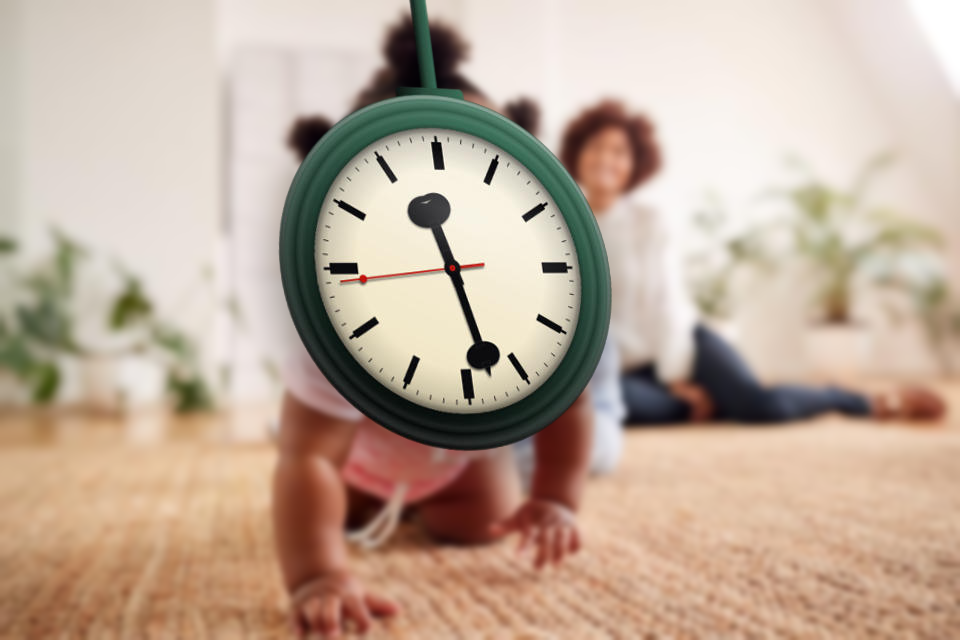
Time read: 11,27,44
